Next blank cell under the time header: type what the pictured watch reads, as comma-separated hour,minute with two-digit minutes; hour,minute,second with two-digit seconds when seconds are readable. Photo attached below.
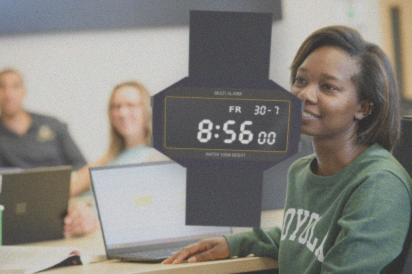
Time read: 8,56,00
